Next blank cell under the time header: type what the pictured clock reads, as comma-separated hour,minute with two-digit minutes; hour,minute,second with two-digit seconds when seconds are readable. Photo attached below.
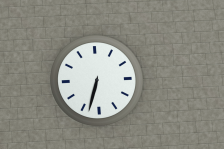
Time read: 6,33
